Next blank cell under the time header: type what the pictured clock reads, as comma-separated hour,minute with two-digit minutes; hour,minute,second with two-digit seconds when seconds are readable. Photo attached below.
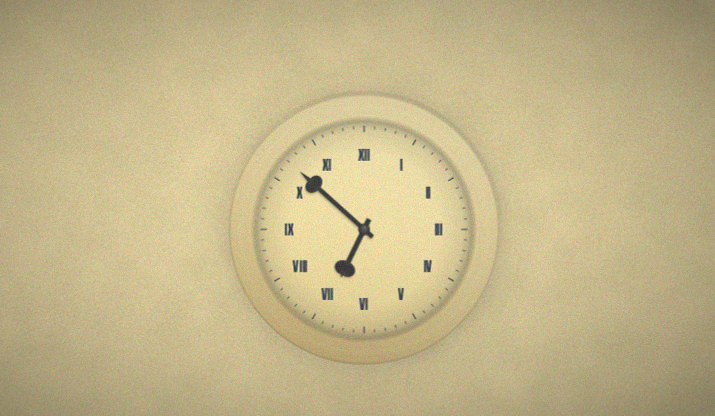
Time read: 6,52
